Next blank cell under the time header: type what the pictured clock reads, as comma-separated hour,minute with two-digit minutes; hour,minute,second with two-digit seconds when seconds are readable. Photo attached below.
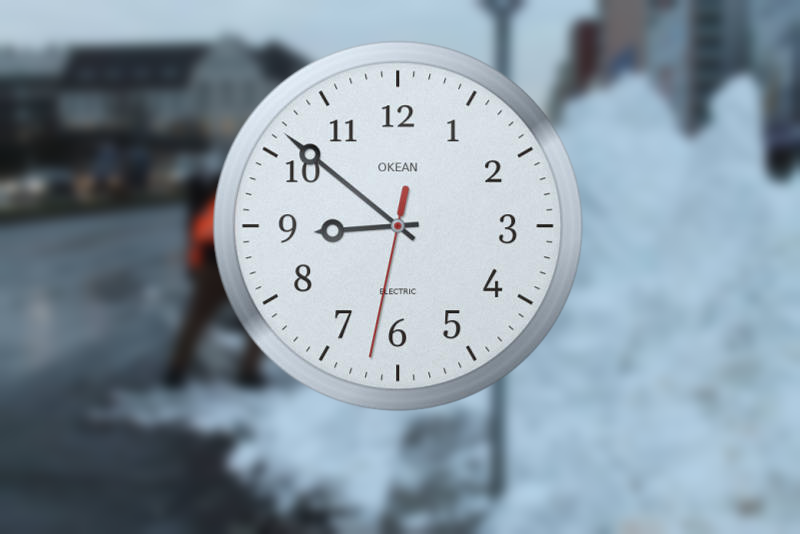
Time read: 8,51,32
